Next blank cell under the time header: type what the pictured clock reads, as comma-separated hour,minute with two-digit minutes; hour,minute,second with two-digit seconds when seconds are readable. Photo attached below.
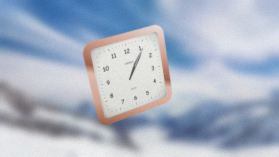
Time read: 1,06
